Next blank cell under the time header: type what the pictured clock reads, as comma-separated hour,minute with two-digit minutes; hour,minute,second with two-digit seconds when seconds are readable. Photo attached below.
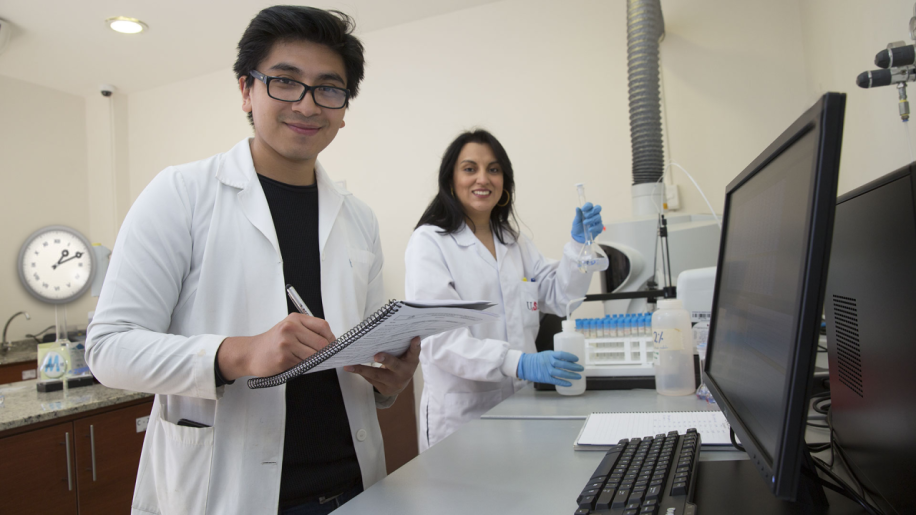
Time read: 1,11
